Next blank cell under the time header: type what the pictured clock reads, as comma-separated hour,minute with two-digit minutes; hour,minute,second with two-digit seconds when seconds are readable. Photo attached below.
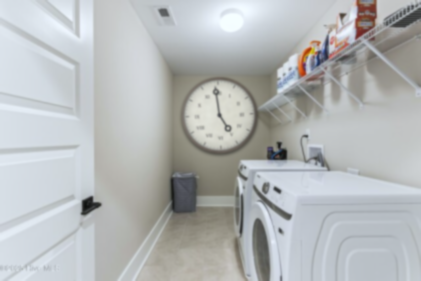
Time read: 4,59
